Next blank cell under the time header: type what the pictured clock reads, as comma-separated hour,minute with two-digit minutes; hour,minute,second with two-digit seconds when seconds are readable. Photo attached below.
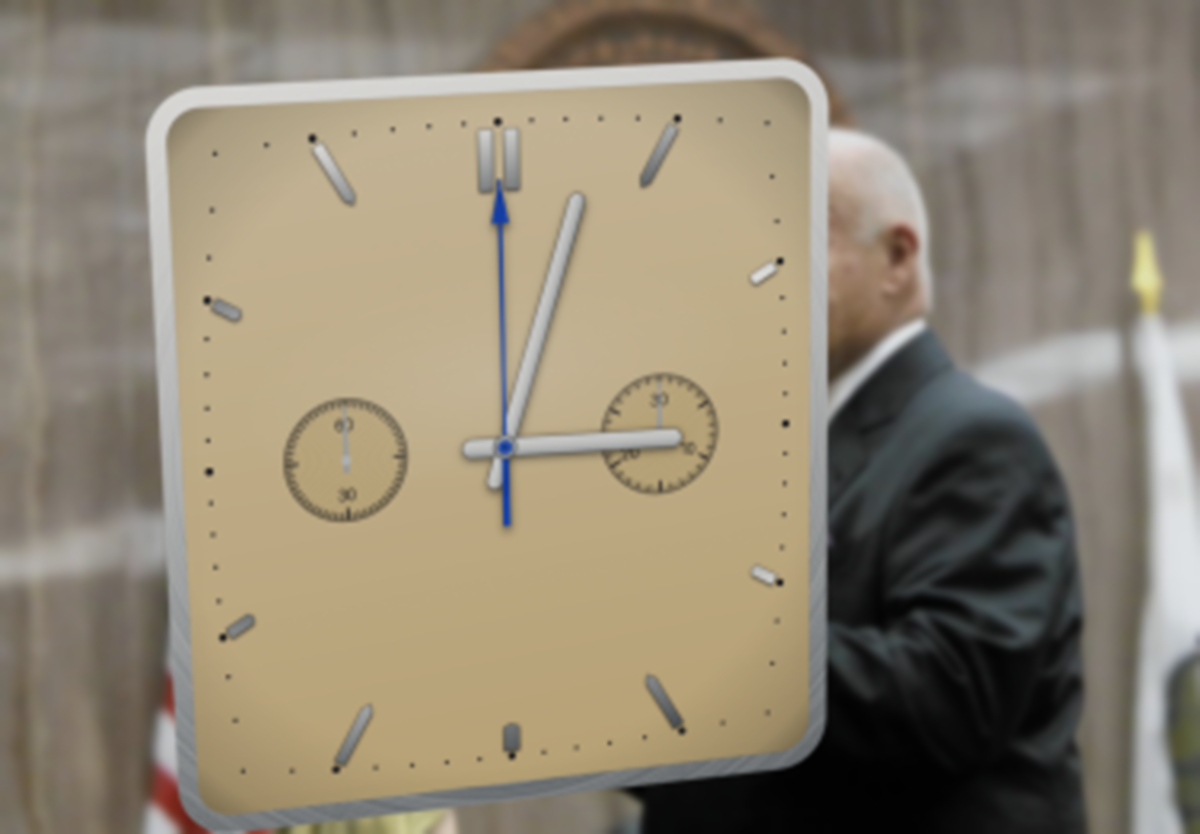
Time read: 3,03
